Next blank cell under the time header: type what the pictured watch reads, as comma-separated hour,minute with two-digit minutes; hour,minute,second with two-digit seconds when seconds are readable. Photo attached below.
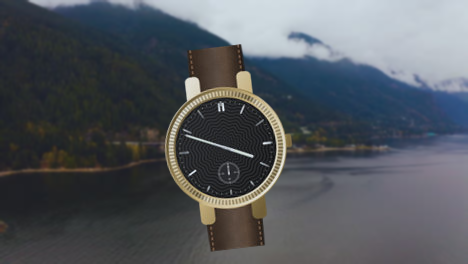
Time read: 3,49
